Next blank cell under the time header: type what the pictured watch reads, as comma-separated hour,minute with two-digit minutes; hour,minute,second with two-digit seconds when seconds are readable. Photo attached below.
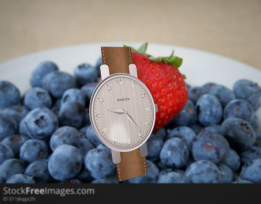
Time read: 9,24
